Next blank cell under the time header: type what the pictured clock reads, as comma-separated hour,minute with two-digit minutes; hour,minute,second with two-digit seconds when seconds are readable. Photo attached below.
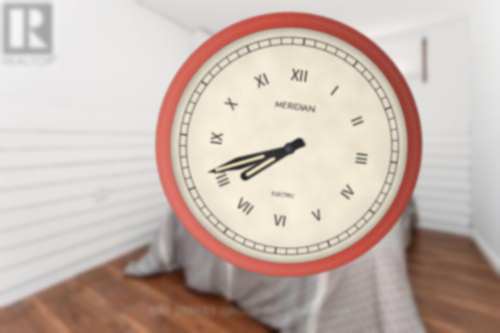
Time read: 7,41
